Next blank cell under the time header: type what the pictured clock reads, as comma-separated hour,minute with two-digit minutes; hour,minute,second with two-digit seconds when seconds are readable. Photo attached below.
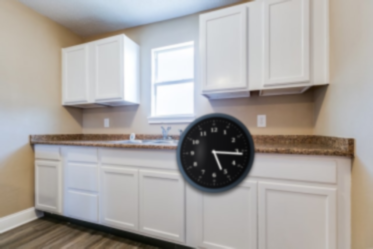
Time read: 5,16
